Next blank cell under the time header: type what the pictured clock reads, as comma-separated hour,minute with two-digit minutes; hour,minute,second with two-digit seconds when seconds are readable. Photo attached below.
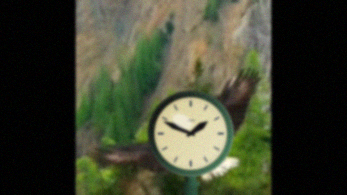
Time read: 1,49
